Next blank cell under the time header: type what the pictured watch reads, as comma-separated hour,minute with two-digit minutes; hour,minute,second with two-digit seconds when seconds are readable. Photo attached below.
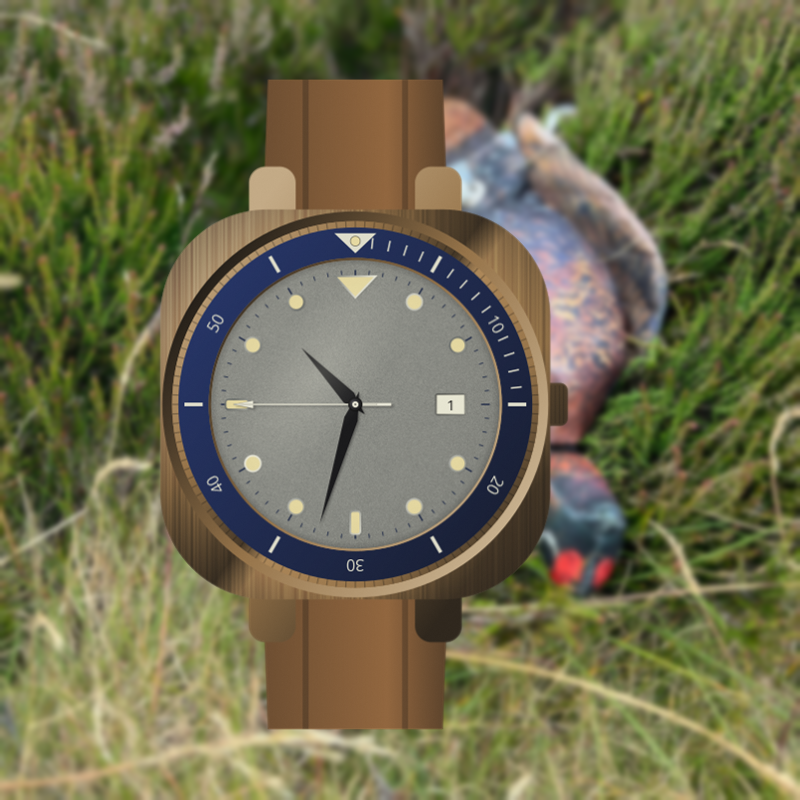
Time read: 10,32,45
